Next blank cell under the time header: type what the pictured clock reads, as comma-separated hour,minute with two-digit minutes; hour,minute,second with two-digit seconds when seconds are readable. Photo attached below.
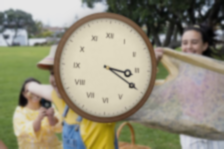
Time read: 3,20
